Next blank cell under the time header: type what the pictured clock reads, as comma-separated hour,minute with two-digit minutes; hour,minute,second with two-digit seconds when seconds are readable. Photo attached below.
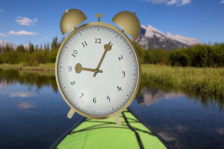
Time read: 9,04
